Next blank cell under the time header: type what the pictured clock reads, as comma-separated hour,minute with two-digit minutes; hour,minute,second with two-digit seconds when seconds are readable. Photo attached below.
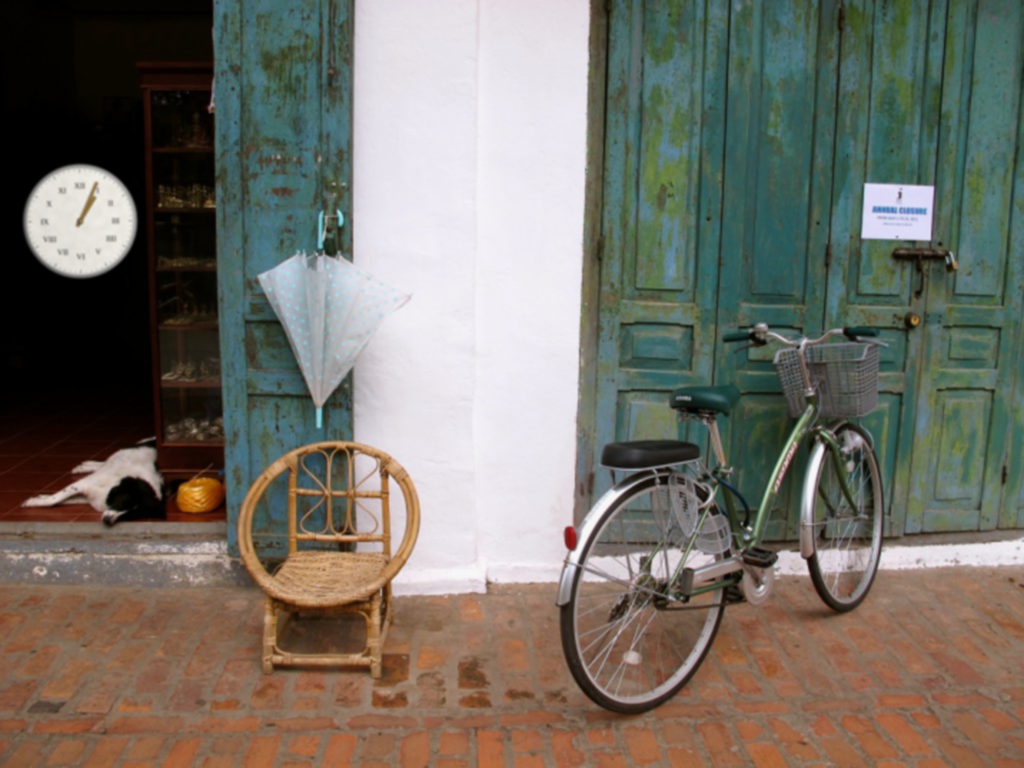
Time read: 1,04
